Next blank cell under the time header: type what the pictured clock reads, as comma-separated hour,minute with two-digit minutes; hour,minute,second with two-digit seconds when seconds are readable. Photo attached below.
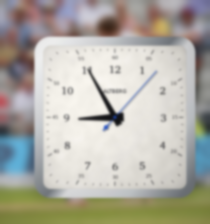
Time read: 8,55,07
